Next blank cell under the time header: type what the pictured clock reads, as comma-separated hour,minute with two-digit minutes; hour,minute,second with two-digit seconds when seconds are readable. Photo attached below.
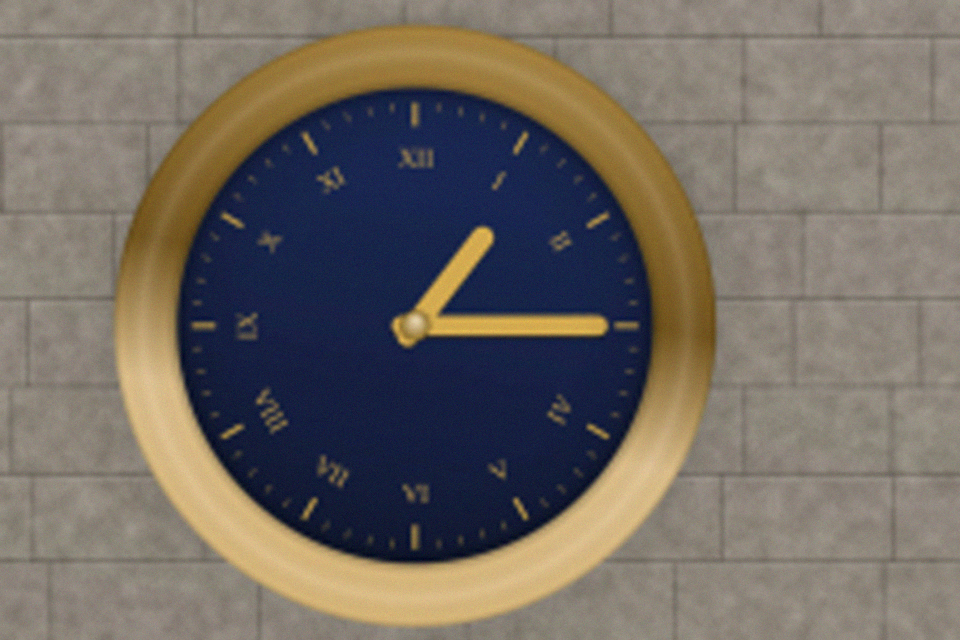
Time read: 1,15
